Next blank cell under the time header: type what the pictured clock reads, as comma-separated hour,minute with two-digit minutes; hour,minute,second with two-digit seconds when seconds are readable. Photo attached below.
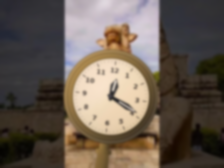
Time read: 12,19
